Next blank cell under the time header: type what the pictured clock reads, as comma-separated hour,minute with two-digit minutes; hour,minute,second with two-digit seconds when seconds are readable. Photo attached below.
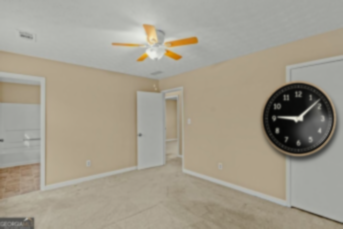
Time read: 9,08
